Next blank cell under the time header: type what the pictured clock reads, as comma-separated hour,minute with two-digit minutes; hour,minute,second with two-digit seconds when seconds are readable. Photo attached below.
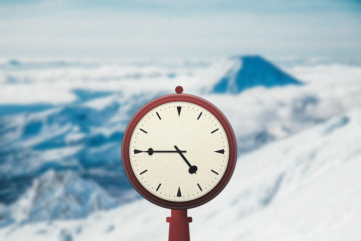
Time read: 4,45
